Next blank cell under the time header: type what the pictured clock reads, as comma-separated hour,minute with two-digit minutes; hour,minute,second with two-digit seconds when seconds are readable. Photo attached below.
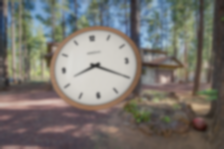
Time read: 8,20
